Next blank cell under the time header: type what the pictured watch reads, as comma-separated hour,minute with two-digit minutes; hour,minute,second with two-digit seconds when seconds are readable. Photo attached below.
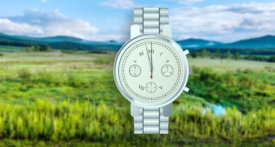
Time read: 11,58
